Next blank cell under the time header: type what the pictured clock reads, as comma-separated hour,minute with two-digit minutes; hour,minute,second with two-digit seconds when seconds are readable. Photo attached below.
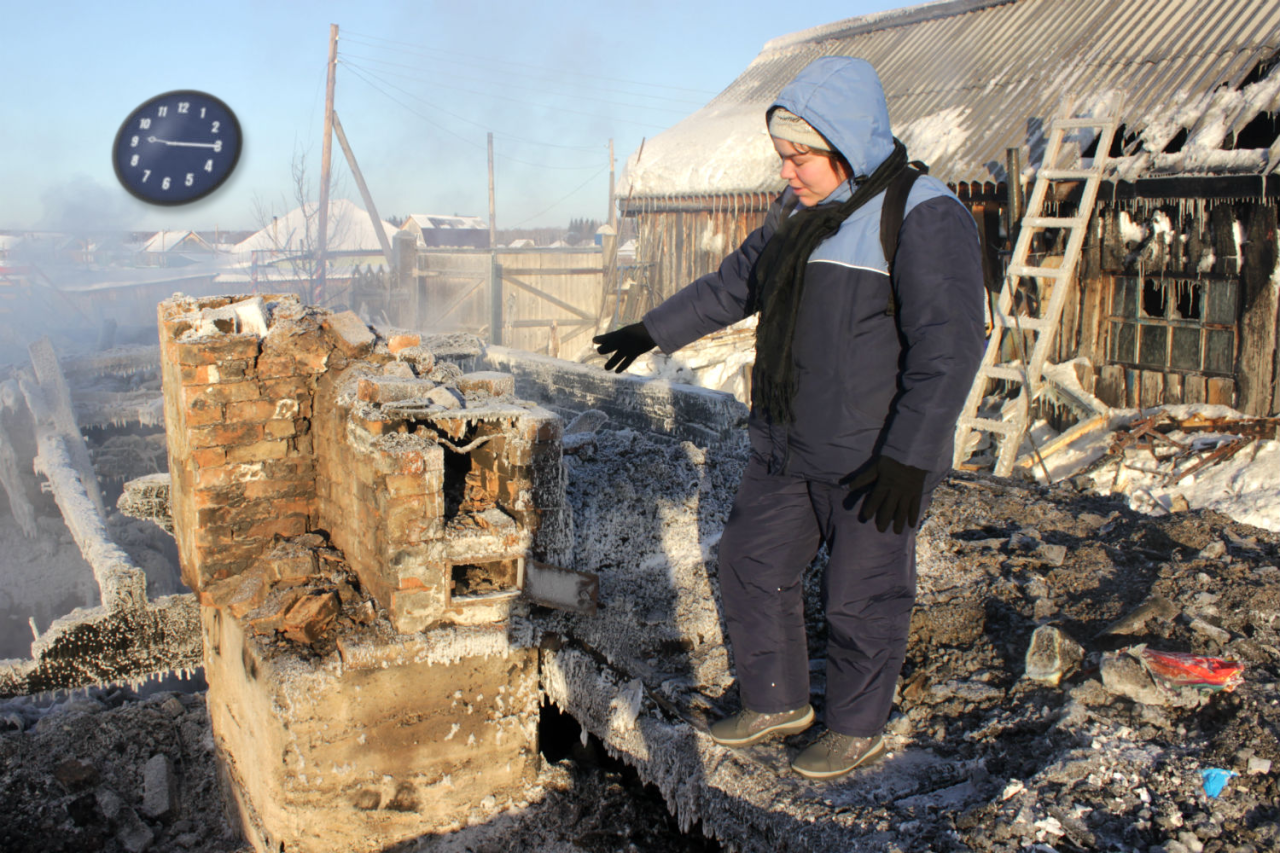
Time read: 9,15
